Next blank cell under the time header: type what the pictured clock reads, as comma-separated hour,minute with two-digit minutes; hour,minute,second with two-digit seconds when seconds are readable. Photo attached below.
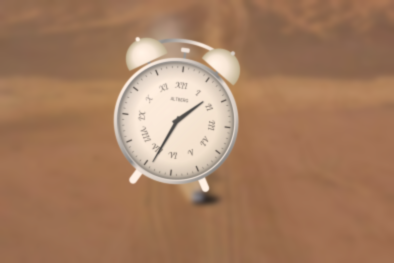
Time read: 1,34
